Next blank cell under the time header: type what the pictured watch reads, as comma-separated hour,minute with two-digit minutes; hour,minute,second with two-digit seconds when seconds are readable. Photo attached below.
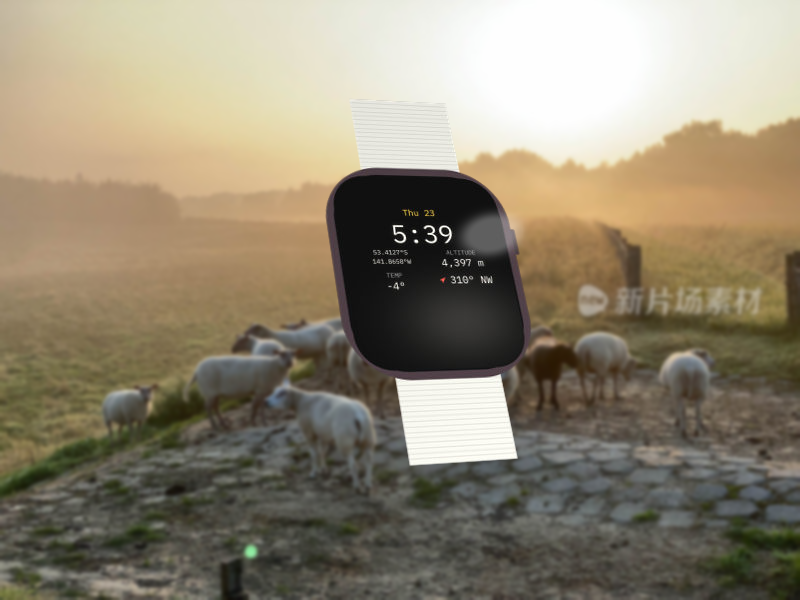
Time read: 5,39
